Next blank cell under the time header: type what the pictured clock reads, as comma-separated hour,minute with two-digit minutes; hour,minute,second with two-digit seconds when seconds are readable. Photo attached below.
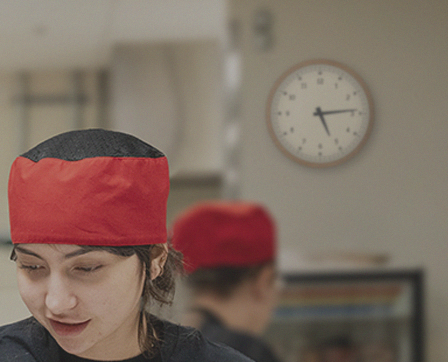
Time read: 5,14
